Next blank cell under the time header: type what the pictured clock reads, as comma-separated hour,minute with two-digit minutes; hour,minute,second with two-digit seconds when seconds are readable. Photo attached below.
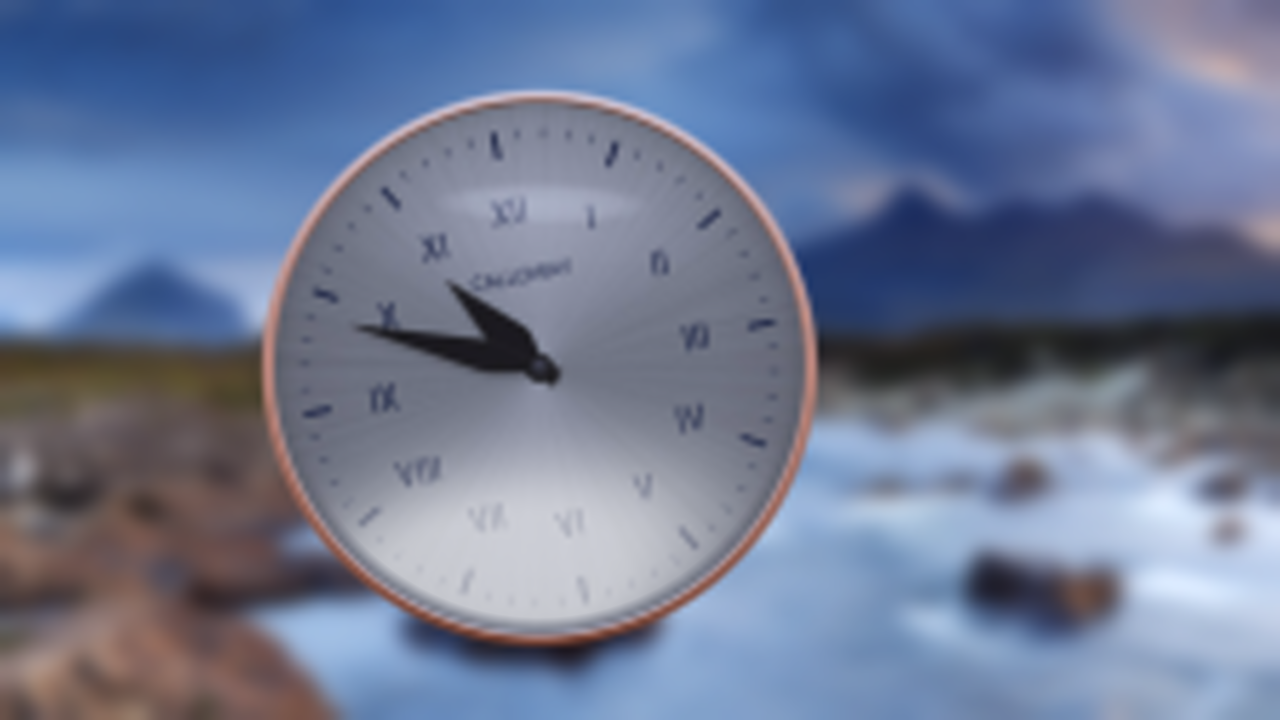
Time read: 10,49
